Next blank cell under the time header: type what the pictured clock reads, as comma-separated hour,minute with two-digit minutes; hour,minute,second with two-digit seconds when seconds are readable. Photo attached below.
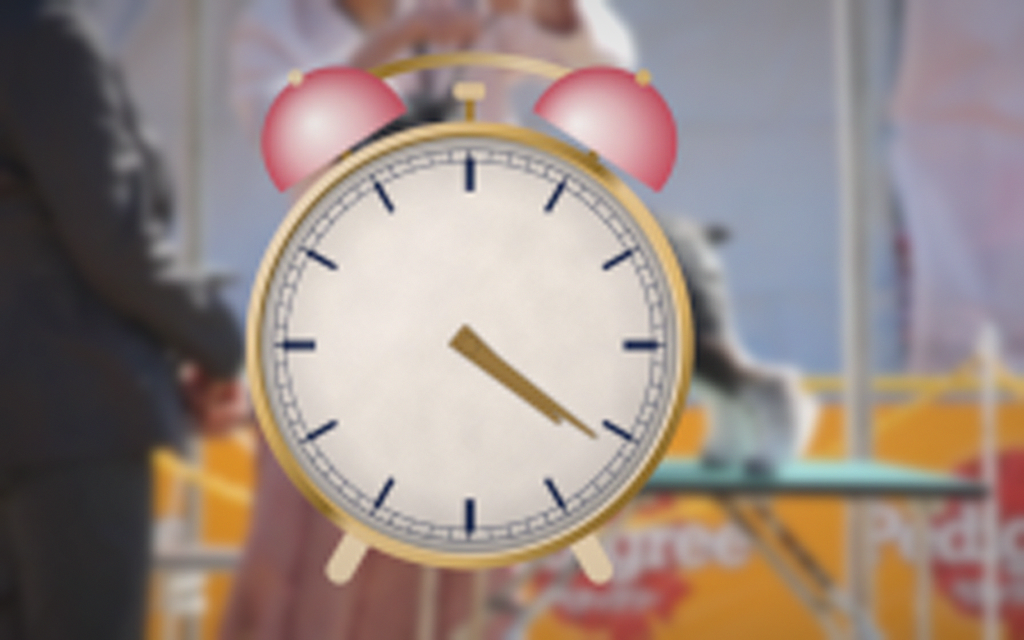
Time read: 4,21
